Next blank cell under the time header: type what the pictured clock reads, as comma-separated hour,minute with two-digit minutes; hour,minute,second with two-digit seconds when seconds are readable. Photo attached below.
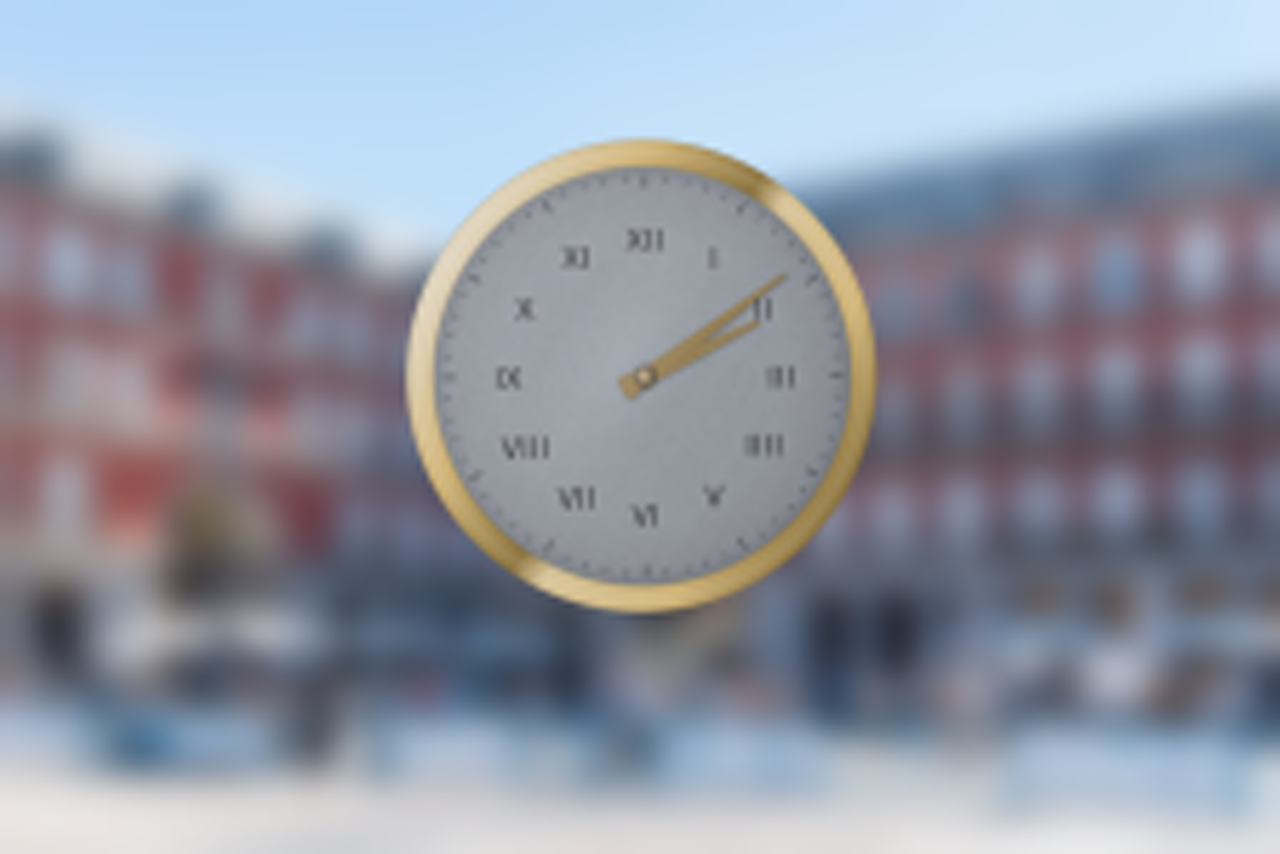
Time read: 2,09
